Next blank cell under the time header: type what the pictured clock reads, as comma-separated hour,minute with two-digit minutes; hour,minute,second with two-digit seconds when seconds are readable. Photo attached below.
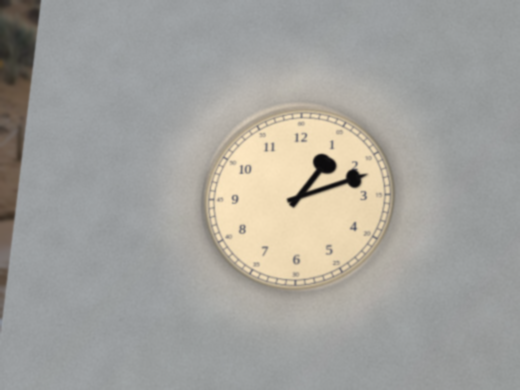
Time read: 1,12
